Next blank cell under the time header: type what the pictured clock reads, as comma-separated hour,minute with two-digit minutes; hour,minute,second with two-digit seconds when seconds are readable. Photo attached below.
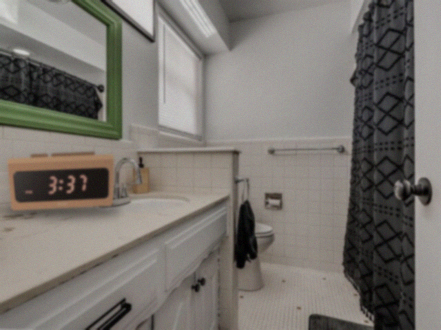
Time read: 3,37
